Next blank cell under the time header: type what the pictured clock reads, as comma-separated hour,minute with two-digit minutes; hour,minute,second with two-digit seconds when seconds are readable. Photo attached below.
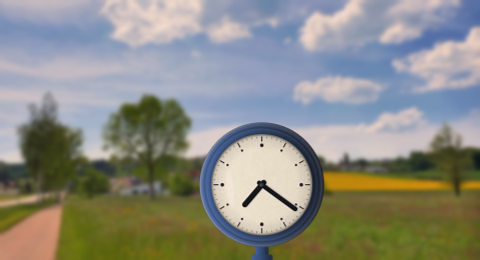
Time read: 7,21
